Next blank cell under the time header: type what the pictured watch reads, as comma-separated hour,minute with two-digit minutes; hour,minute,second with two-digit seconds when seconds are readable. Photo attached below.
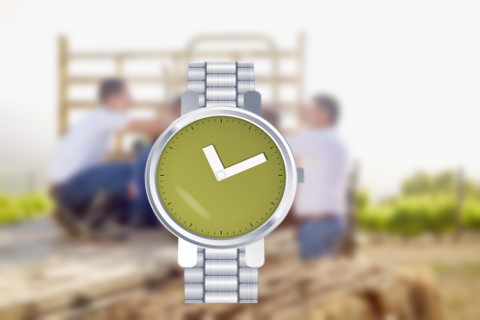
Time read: 11,11
